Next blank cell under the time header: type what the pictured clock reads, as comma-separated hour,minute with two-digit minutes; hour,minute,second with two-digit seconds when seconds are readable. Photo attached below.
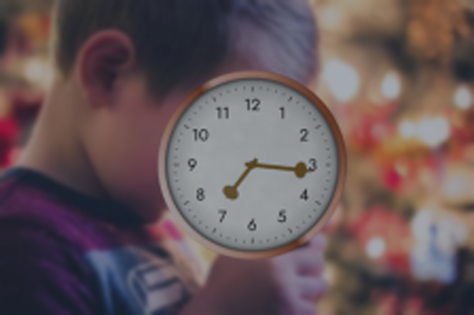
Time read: 7,16
